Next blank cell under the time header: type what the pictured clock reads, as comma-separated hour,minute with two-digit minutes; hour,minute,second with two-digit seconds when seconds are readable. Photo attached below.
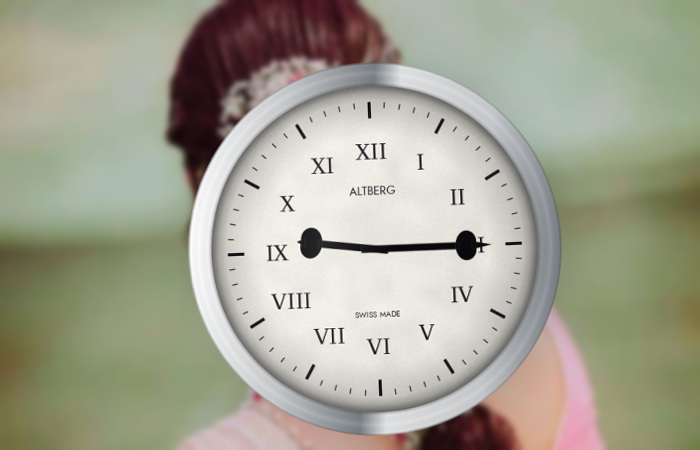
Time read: 9,15
